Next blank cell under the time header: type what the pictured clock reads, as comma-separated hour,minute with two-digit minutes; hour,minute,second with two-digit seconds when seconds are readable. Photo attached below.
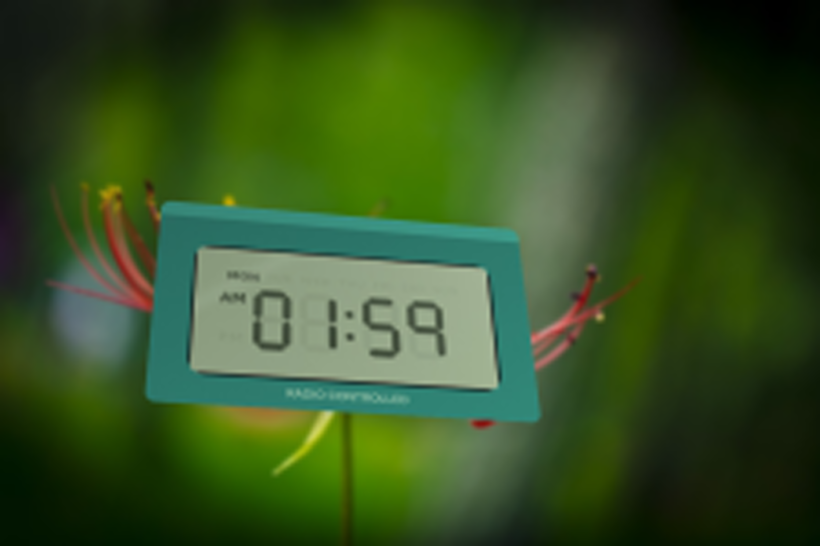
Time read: 1,59
